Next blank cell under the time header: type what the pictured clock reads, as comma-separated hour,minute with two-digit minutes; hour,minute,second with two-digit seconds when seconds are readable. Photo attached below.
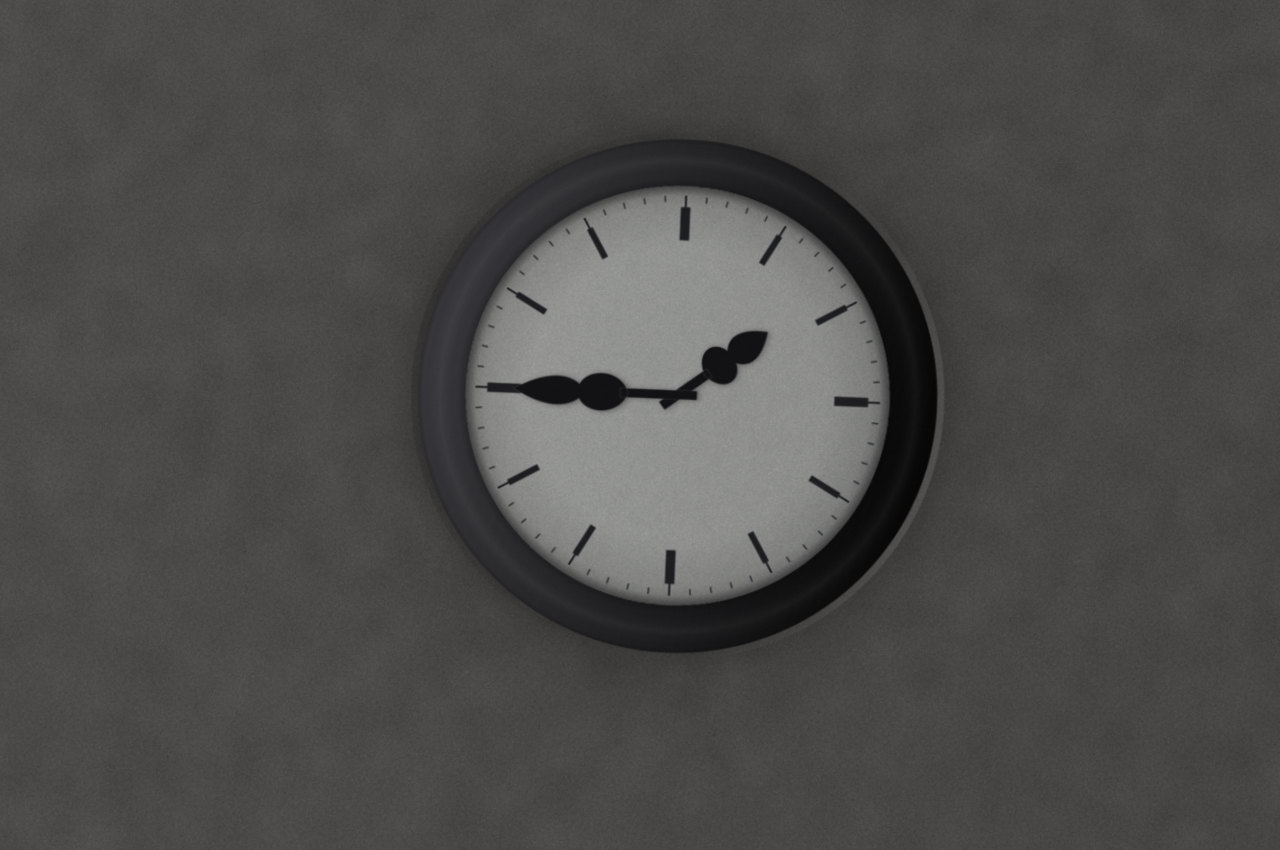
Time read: 1,45
